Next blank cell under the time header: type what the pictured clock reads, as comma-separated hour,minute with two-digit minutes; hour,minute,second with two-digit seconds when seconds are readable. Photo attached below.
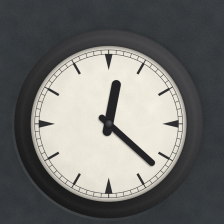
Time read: 12,22
